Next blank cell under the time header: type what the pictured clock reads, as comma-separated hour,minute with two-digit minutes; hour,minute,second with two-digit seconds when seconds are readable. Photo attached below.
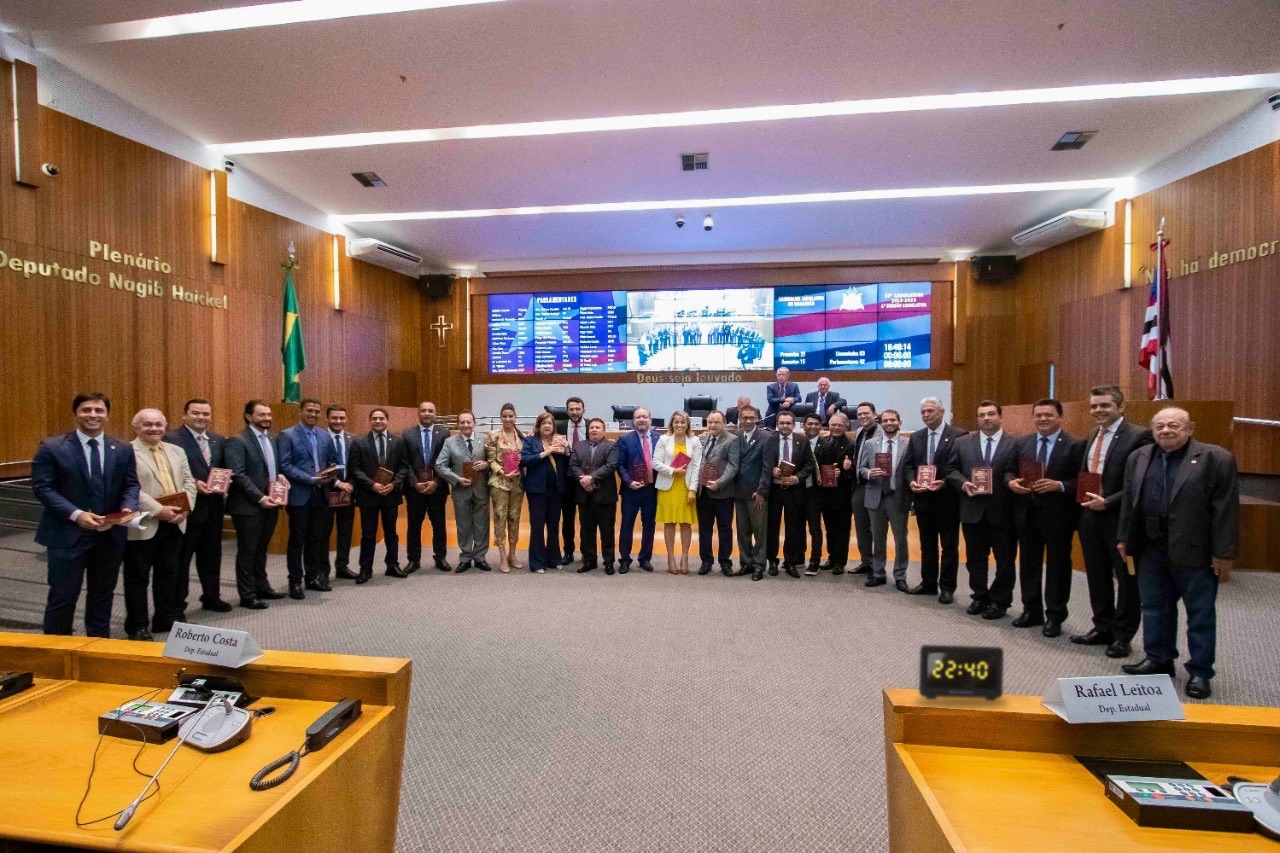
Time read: 22,40
